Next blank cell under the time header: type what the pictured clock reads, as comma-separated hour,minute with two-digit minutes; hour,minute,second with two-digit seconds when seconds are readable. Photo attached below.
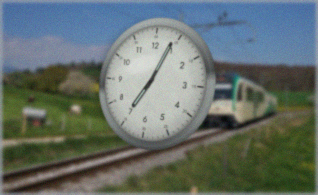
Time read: 7,04
